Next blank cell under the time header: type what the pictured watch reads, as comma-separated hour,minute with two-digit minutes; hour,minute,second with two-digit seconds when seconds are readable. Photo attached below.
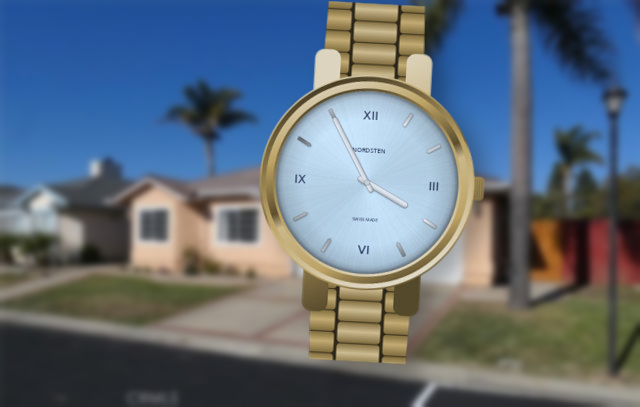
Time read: 3,55
